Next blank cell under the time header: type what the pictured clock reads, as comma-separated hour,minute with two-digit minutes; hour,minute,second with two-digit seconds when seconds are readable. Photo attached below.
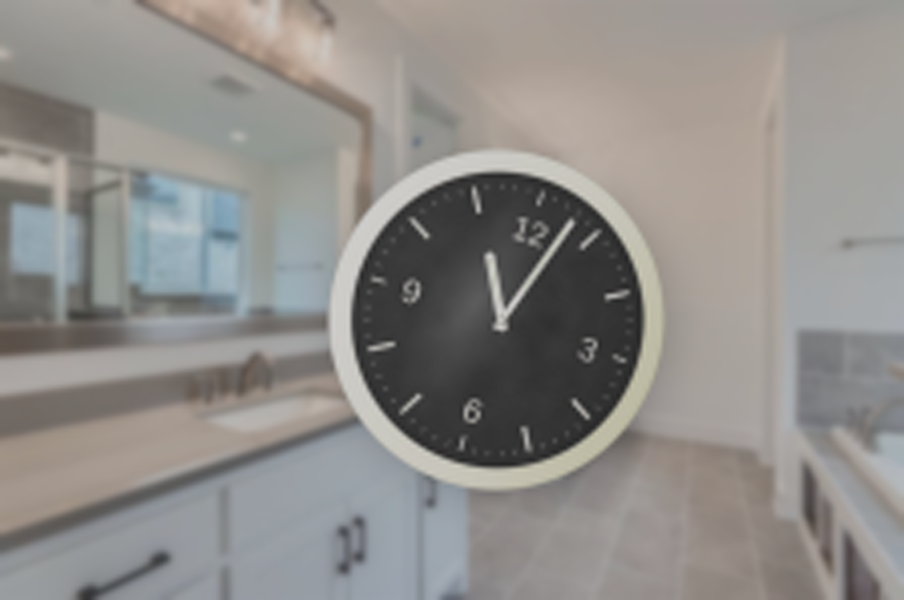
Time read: 11,03
